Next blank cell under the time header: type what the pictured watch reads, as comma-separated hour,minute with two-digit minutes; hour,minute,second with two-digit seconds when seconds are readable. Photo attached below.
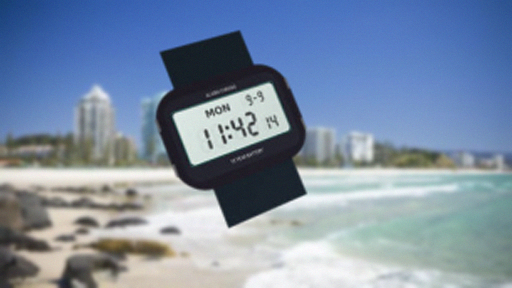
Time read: 11,42,14
